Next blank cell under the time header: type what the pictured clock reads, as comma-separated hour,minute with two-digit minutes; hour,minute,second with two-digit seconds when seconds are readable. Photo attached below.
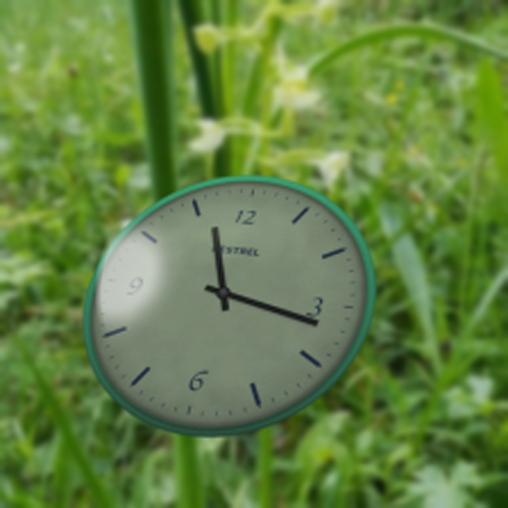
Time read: 11,17
